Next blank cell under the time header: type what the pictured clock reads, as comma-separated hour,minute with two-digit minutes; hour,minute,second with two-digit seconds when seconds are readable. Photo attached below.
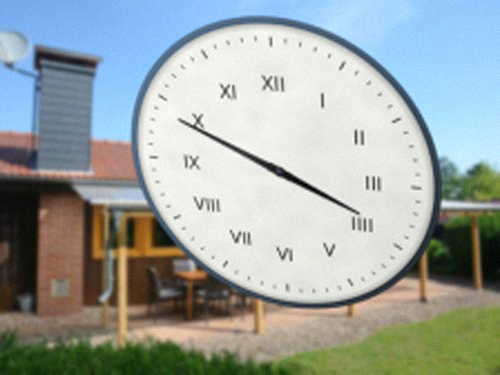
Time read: 3,49
